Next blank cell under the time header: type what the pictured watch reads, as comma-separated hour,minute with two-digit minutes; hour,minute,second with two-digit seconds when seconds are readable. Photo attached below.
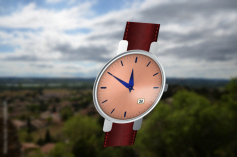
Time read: 11,50
